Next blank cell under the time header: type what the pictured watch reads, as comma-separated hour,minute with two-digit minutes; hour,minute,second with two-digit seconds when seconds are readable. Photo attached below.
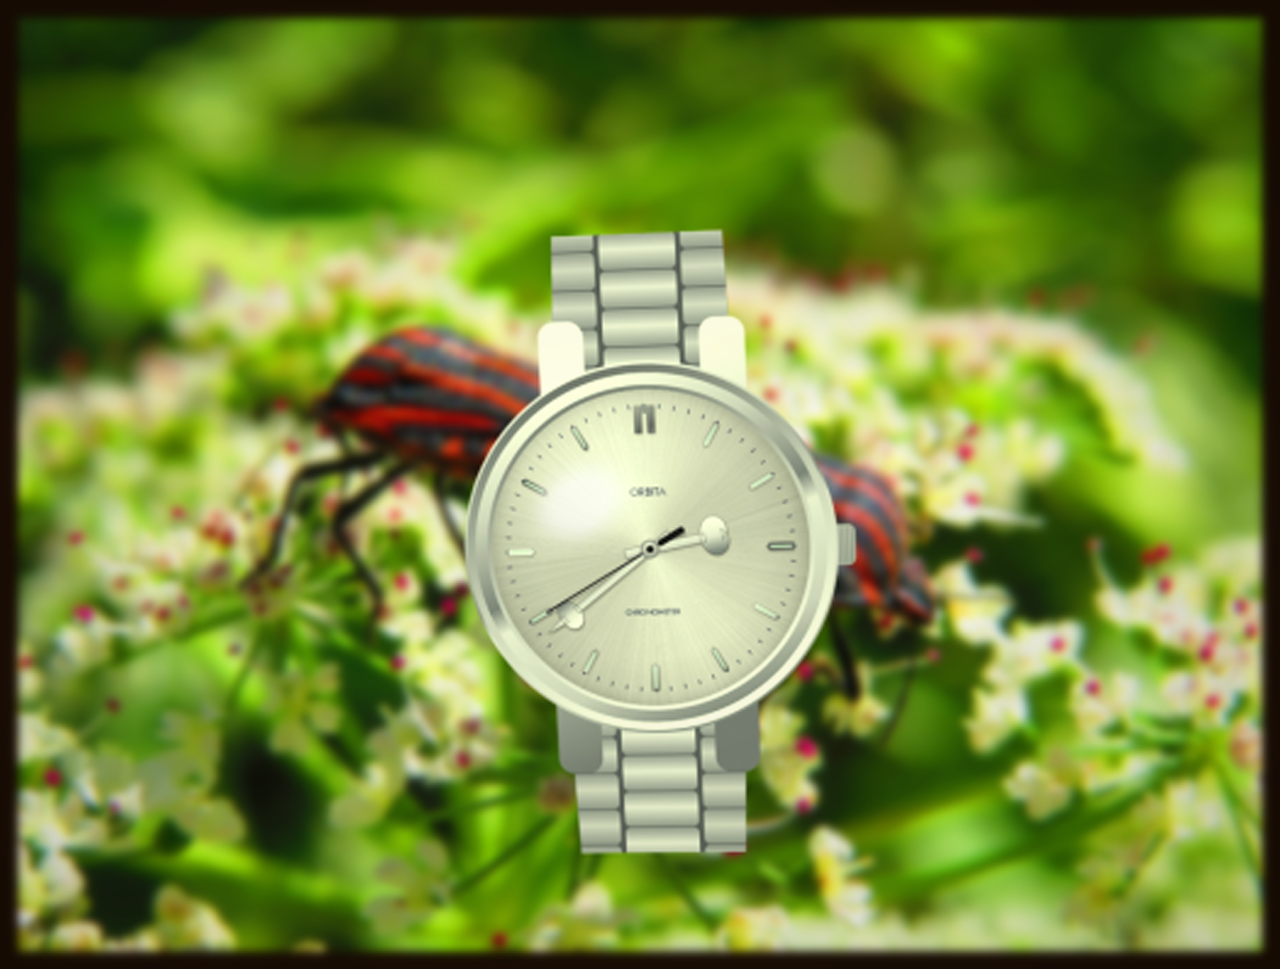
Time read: 2,38,40
